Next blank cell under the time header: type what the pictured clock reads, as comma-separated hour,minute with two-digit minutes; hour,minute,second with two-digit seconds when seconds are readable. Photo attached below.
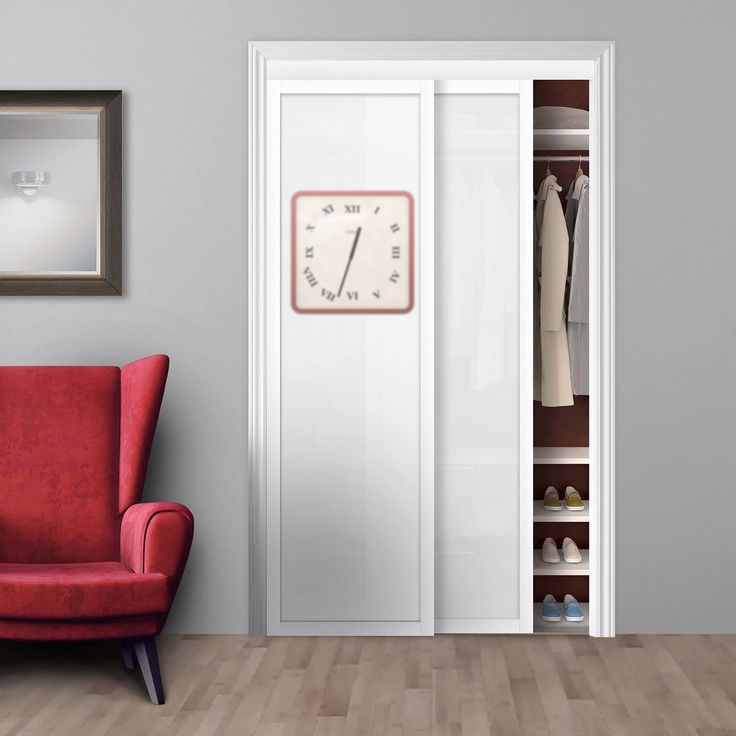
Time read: 12,33
